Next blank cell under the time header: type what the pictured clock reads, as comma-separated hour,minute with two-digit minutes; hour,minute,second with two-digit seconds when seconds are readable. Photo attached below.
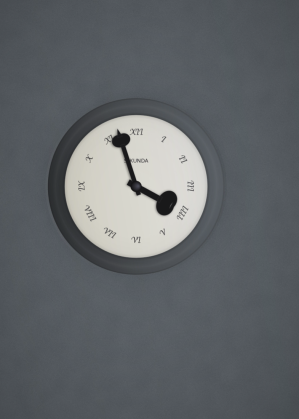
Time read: 3,57
